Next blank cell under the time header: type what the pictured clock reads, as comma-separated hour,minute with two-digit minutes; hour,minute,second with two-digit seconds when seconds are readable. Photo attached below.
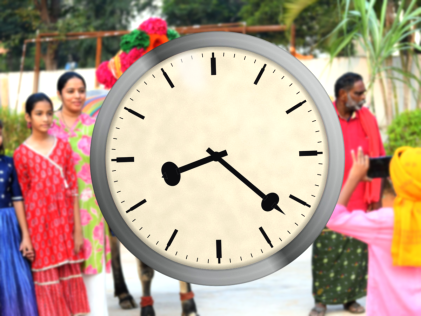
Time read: 8,22
